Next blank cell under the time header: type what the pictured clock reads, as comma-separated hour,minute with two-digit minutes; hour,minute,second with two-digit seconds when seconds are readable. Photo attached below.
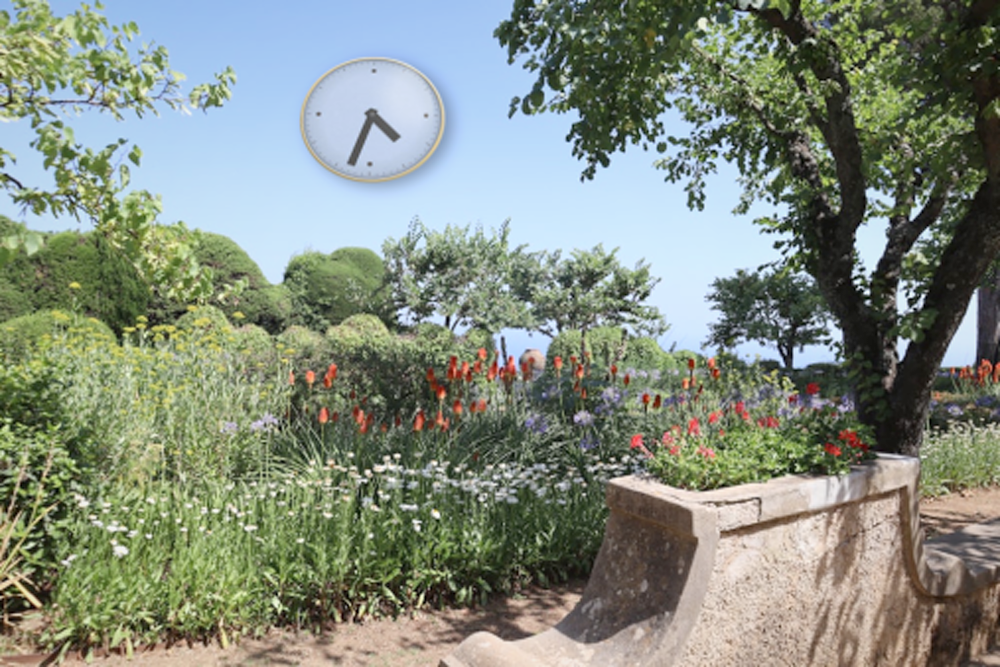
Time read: 4,33
